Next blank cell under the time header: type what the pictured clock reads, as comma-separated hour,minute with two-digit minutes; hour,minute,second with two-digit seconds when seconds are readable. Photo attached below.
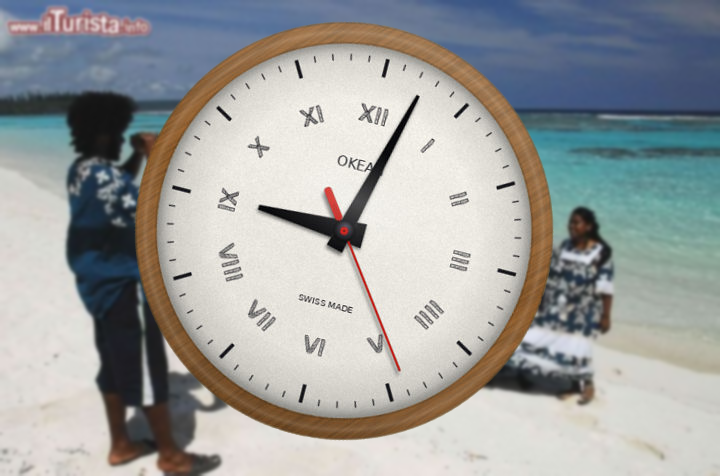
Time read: 9,02,24
